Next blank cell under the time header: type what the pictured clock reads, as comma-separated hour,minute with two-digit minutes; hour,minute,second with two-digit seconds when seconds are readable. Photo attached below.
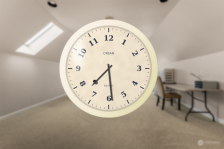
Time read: 7,29
